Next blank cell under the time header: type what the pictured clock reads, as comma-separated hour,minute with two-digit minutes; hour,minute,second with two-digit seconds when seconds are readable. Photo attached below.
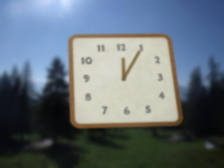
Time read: 12,05
